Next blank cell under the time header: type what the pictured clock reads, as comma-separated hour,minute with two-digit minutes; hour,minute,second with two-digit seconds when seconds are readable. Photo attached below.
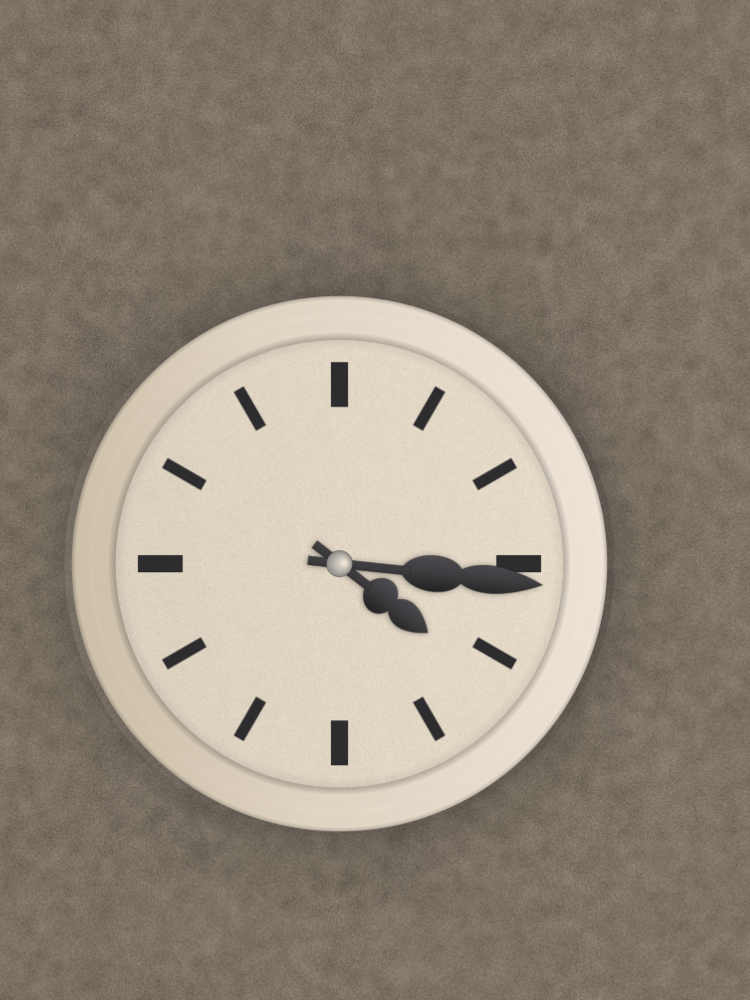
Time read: 4,16
